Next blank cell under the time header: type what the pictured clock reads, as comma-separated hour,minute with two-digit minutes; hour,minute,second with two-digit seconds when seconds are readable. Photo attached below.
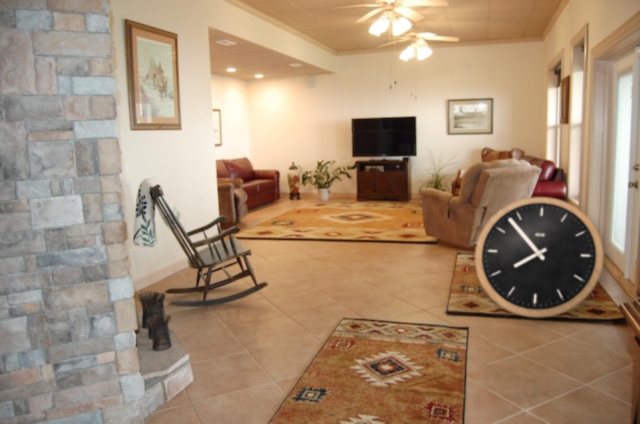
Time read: 7,53
